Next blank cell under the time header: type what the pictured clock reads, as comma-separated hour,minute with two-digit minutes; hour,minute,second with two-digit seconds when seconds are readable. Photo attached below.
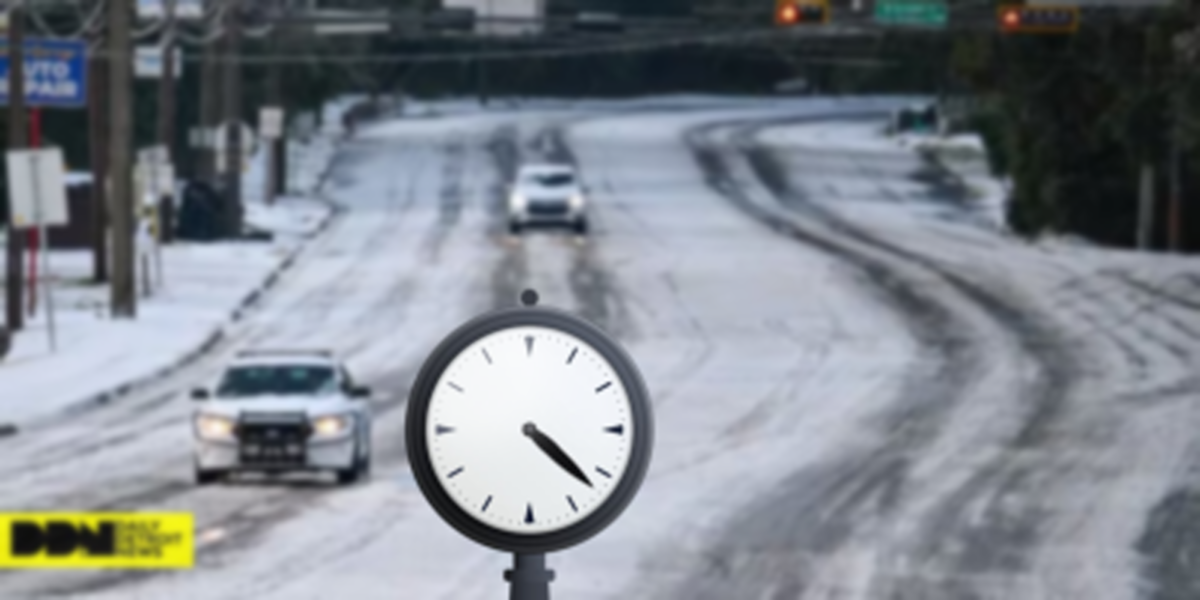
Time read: 4,22
